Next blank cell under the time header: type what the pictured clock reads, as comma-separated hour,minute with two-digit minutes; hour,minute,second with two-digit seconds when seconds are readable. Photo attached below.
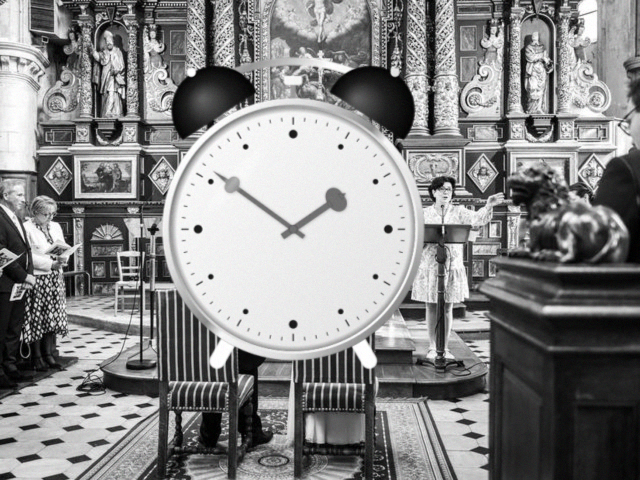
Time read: 1,51
